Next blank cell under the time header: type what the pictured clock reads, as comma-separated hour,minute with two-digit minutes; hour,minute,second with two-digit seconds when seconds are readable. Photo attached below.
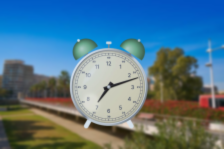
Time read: 7,12
